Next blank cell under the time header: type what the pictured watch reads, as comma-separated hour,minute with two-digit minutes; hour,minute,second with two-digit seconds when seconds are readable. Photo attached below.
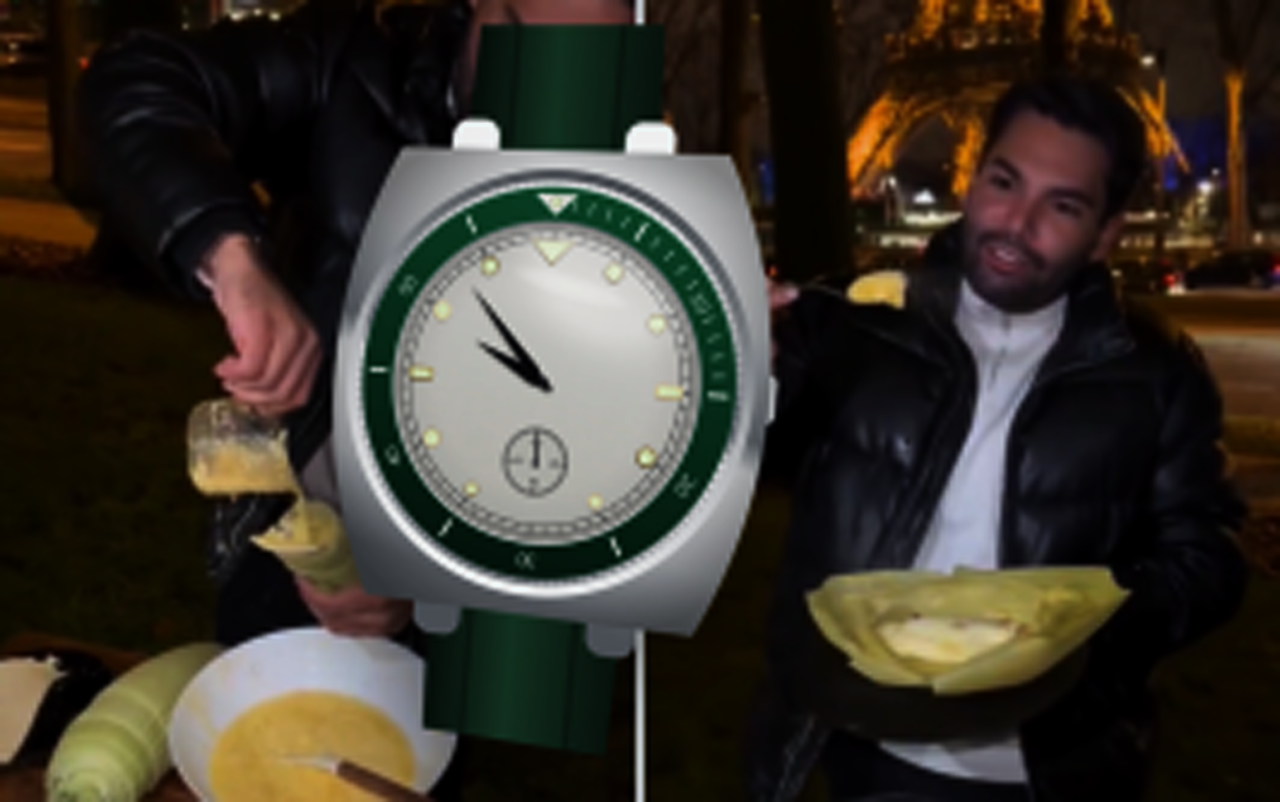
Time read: 9,53
